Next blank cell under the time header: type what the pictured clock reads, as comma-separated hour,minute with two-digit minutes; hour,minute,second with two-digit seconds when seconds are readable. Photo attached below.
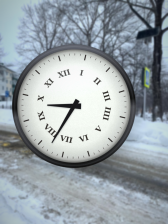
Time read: 9,38
